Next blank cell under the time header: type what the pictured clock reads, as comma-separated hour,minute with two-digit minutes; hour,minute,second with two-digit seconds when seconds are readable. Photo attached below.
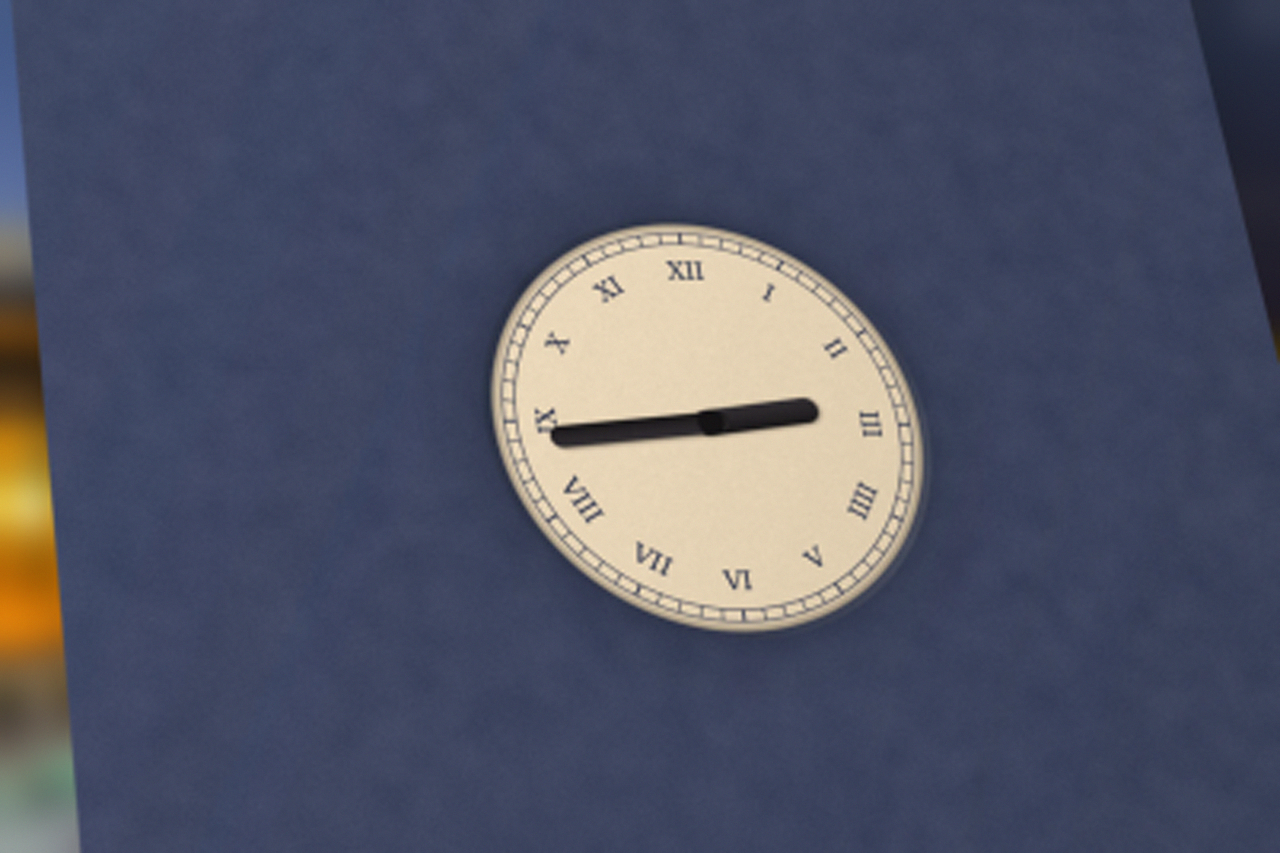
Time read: 2,44
